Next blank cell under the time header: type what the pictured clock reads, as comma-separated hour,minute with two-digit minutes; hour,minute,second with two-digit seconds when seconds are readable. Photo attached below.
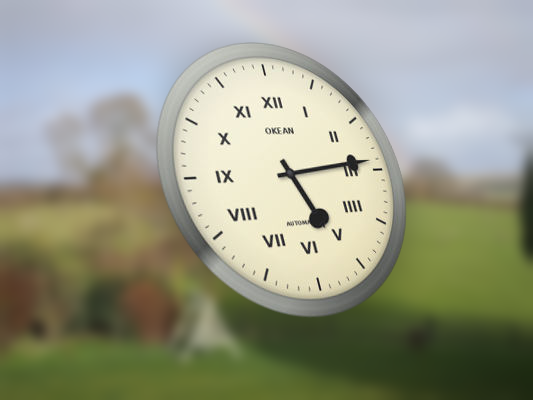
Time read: 5,14
